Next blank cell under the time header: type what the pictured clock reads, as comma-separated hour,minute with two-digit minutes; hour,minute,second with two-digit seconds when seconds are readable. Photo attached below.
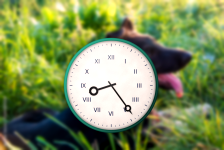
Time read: 8,24
